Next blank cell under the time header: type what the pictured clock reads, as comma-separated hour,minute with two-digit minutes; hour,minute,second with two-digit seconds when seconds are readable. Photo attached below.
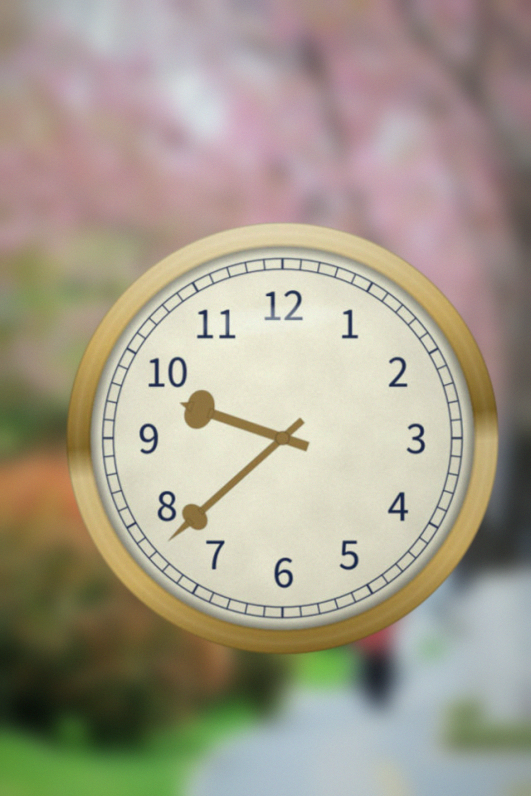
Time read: 9,38
